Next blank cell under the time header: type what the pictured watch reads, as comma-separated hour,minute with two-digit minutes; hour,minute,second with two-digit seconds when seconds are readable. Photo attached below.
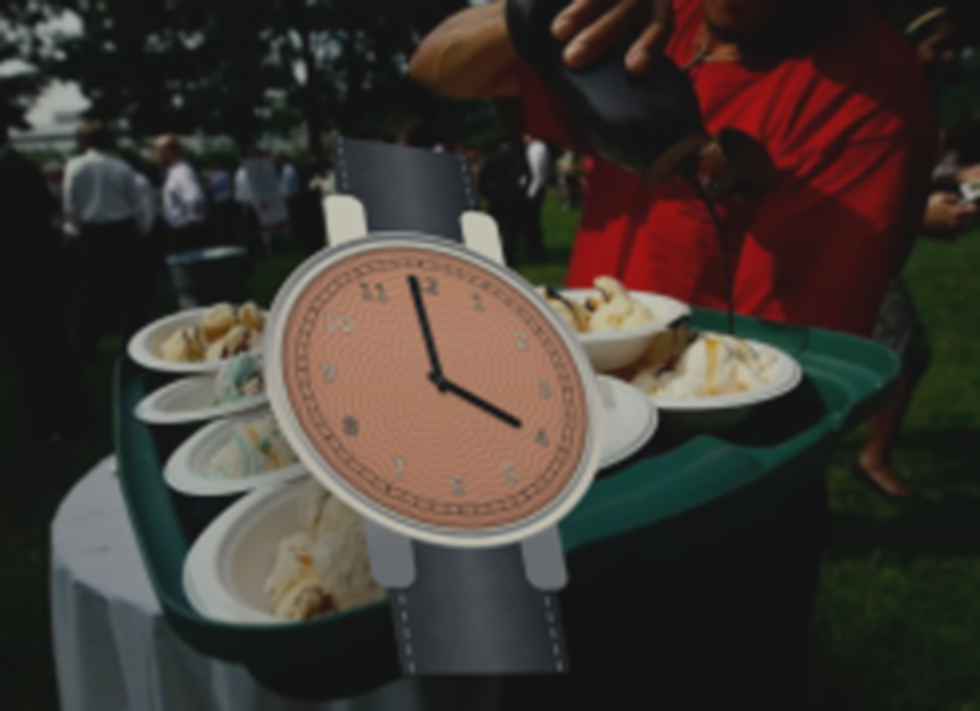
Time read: 3,59
